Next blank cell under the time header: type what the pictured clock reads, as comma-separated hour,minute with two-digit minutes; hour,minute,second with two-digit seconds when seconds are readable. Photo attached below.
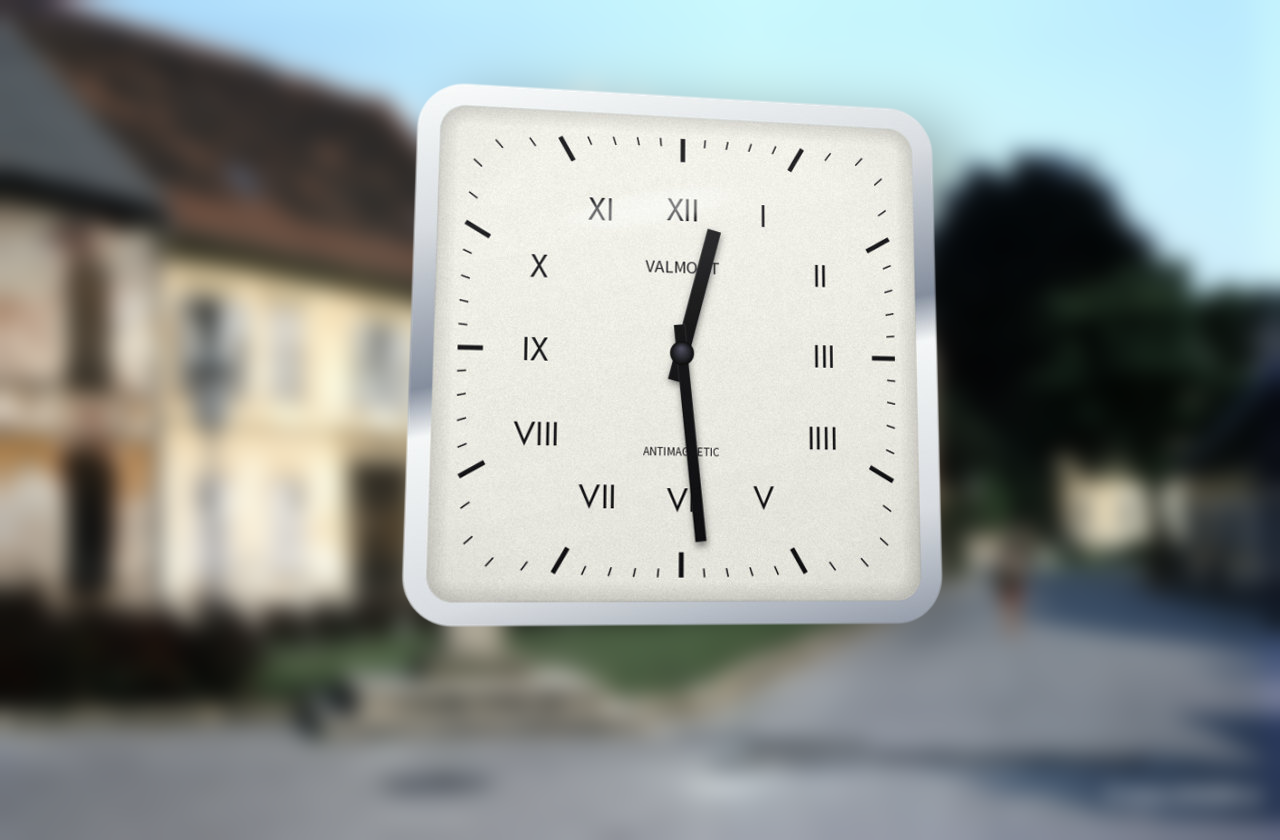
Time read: 12,29
